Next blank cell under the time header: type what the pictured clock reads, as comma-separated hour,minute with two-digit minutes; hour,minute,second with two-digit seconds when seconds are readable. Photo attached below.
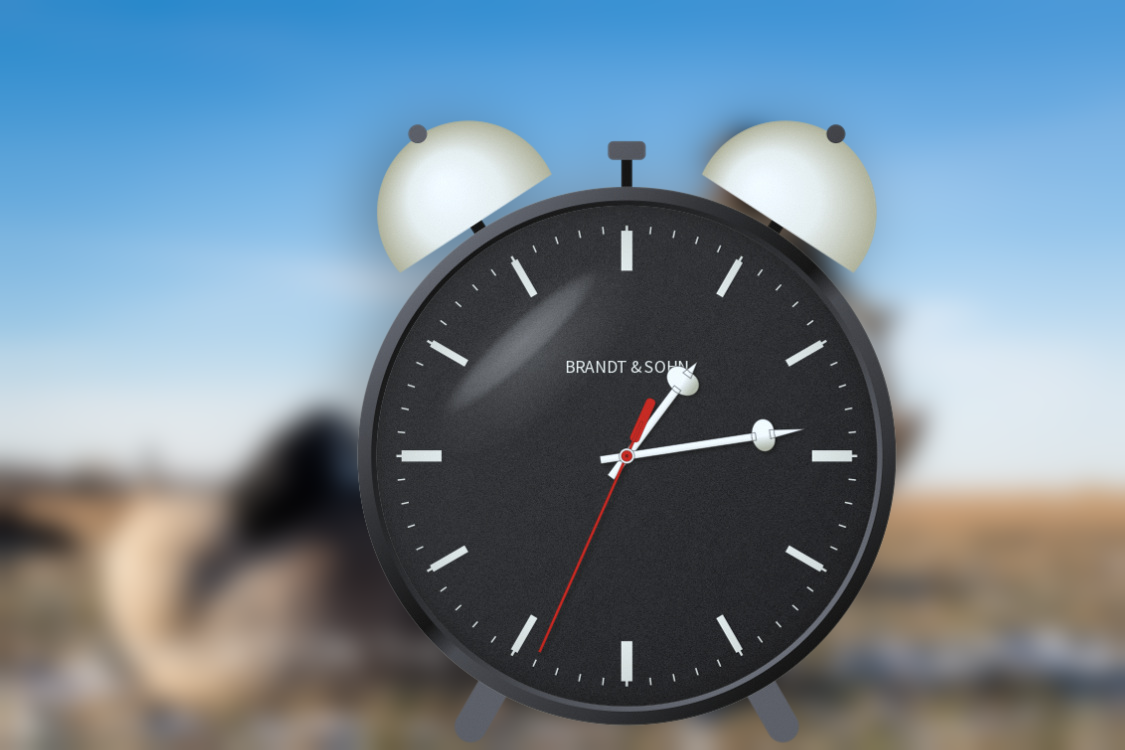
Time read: 1,13,34
